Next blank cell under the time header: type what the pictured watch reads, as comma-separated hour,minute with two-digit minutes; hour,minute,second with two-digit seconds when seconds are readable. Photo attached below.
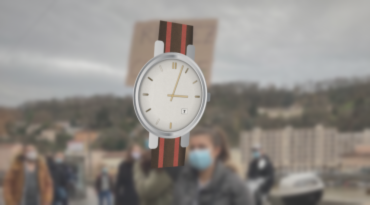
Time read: 3,03
